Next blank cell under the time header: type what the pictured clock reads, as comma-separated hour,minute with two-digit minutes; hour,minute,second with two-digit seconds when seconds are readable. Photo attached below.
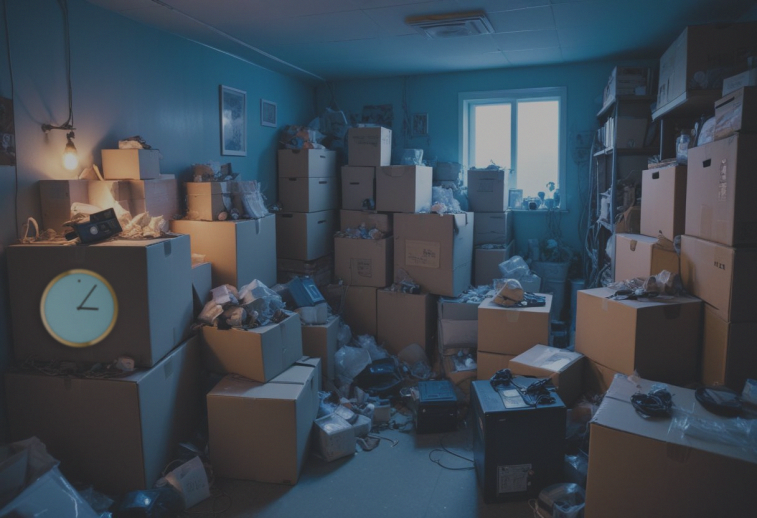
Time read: 3,06
